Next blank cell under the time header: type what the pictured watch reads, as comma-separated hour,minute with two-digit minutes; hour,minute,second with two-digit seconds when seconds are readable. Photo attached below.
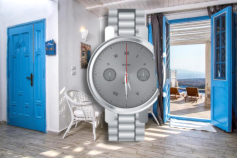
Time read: 5,30
